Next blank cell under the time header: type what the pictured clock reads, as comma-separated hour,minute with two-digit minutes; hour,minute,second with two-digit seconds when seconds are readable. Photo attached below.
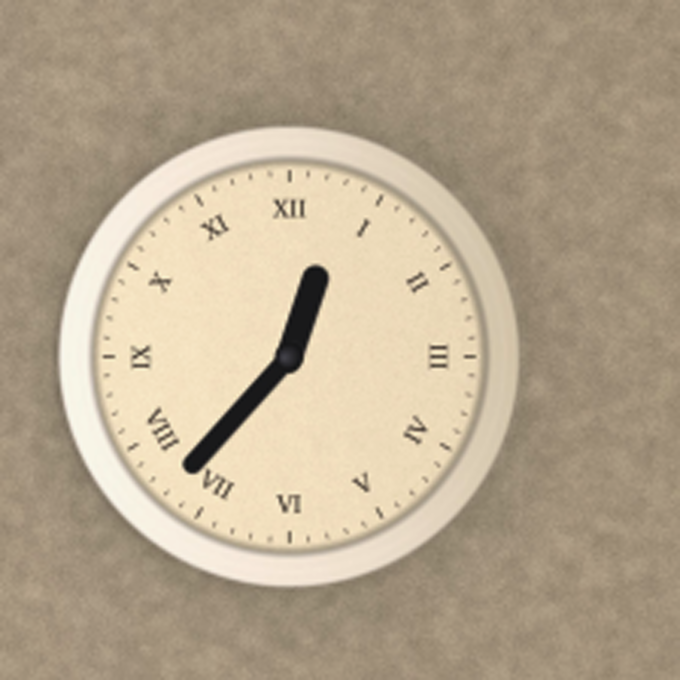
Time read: 12,37
